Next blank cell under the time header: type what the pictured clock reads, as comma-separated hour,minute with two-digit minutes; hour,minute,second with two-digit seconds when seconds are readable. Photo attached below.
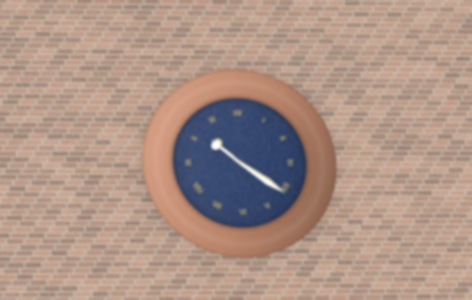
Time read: 10,21
